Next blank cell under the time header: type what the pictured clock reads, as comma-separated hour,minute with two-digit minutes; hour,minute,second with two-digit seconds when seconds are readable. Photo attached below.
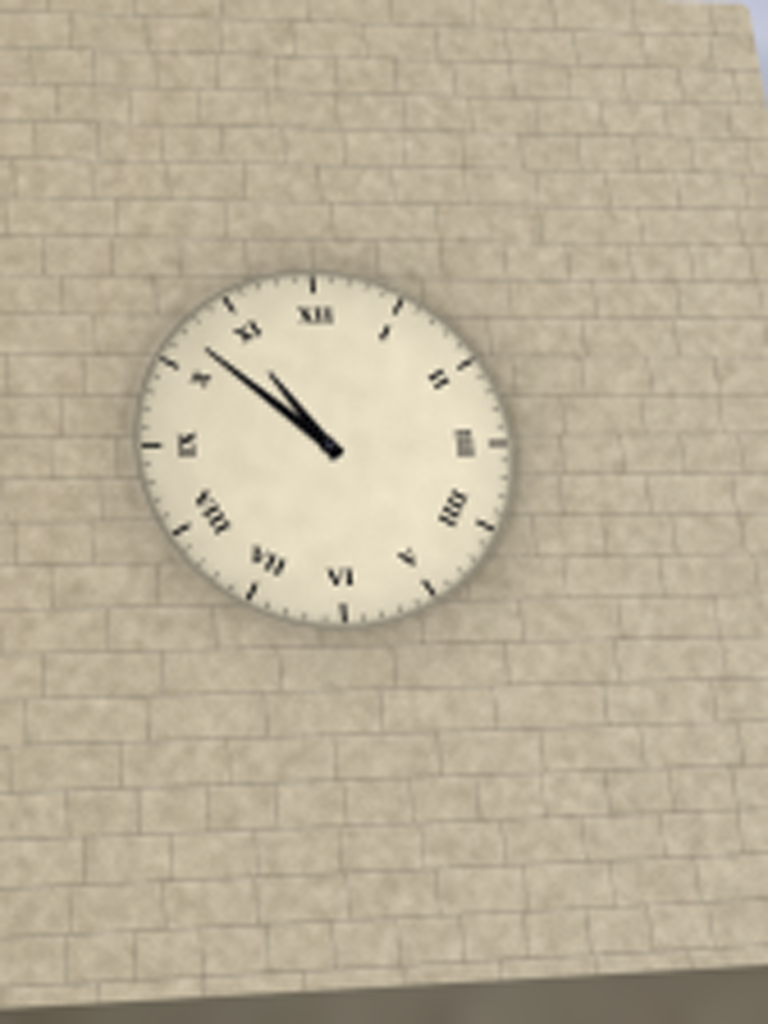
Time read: 10,52
